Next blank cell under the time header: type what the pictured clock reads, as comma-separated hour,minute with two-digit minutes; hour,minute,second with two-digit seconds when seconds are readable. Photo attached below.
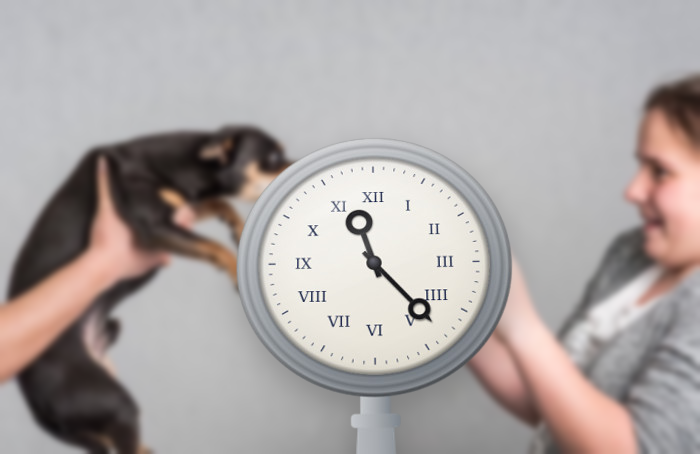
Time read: 11,23
